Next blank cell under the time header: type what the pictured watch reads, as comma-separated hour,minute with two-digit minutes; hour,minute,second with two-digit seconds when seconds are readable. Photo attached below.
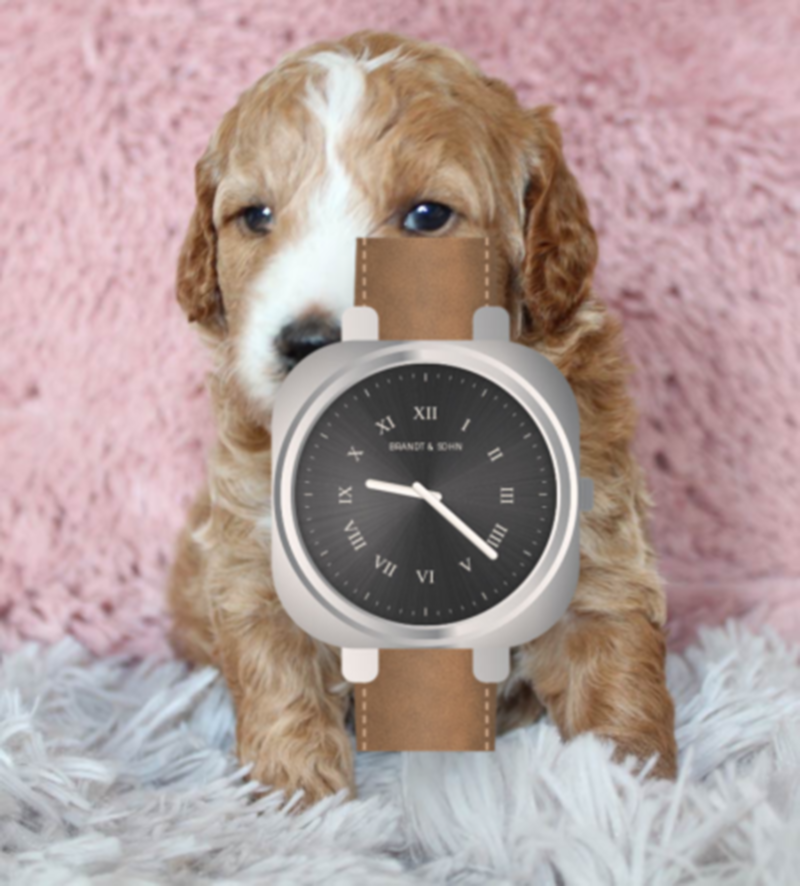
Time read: 9,22
